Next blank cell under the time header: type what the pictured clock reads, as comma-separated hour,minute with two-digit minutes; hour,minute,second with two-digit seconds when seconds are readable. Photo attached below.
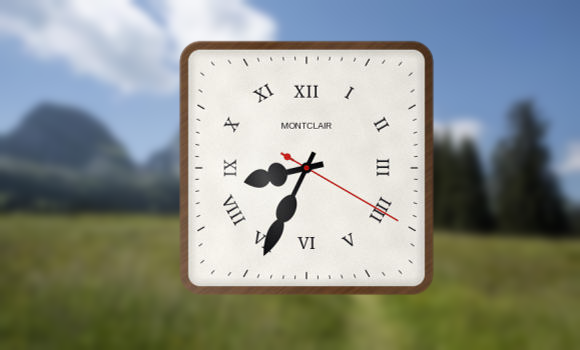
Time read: 8,34,20
